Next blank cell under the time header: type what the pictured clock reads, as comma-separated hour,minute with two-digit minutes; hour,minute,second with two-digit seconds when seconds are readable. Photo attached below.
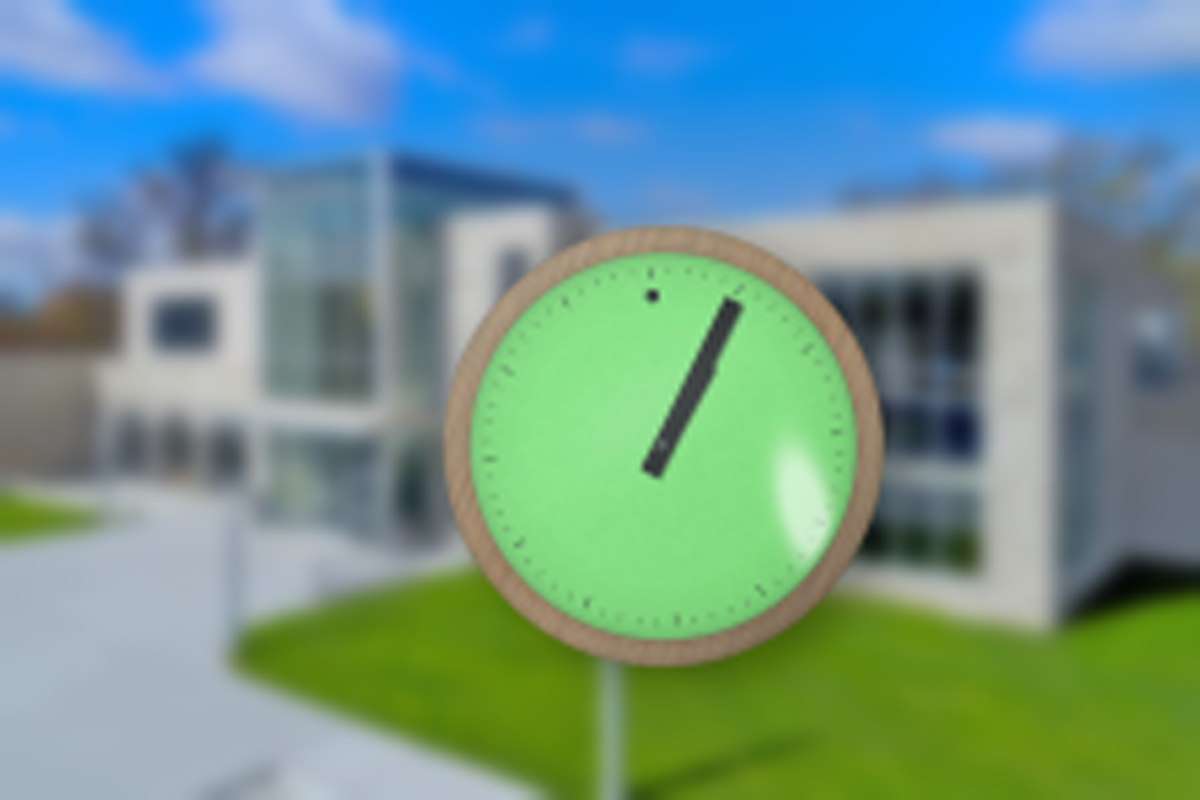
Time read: 1,05
